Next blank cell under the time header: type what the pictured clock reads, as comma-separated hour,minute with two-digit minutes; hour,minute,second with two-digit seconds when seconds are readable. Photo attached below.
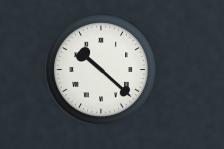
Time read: 10,22
